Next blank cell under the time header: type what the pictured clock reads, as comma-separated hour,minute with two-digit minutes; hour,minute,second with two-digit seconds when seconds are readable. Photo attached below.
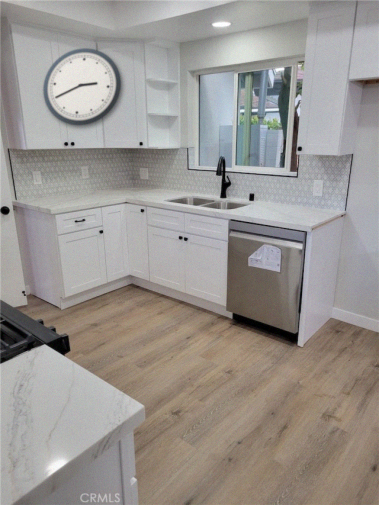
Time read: 2,40
